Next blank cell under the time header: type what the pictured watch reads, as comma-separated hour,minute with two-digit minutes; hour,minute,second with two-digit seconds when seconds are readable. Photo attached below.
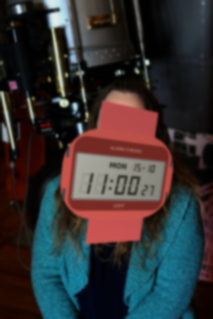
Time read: 11,00
